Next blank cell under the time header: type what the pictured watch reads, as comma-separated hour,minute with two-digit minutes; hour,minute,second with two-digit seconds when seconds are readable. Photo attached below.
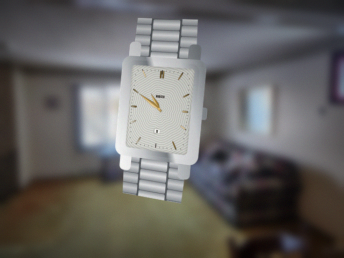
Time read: 10,50
